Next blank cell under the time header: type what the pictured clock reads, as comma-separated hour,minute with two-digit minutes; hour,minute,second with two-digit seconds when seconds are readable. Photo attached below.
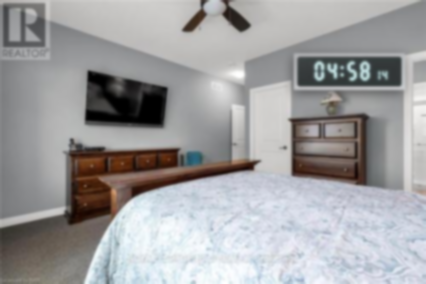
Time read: 4,58
